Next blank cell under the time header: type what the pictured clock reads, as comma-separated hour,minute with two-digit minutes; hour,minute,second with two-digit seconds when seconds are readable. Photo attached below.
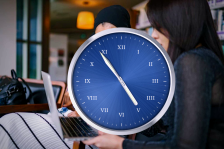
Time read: 4,54
